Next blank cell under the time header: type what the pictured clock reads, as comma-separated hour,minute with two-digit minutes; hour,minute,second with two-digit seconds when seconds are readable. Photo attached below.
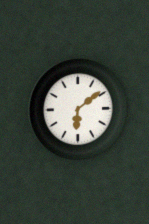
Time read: 6,09
